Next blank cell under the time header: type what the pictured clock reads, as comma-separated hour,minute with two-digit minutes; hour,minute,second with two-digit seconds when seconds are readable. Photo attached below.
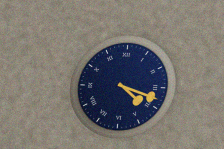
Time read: 4,18
